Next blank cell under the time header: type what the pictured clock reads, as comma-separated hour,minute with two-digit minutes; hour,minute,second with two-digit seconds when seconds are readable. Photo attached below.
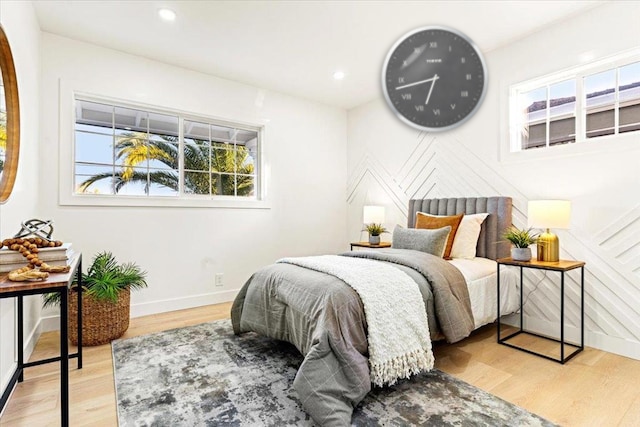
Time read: 6,43
